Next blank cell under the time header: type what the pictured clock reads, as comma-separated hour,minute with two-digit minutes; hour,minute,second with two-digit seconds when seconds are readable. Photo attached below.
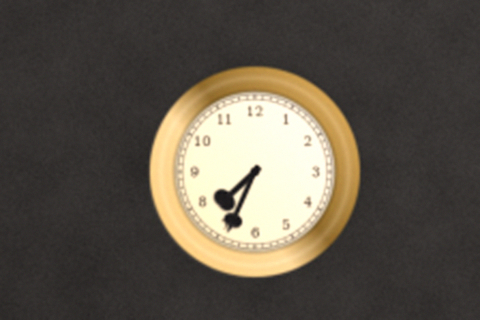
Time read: 7,34
